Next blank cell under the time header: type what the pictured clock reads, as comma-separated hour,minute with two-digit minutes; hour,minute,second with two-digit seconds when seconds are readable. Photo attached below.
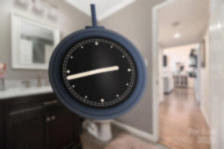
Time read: 2,43
